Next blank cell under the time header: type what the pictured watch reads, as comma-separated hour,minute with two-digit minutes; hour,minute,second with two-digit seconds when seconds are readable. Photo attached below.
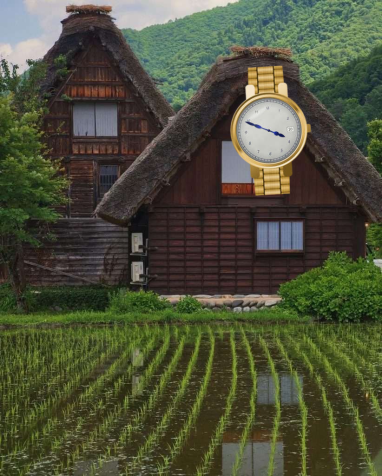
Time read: 3,49
